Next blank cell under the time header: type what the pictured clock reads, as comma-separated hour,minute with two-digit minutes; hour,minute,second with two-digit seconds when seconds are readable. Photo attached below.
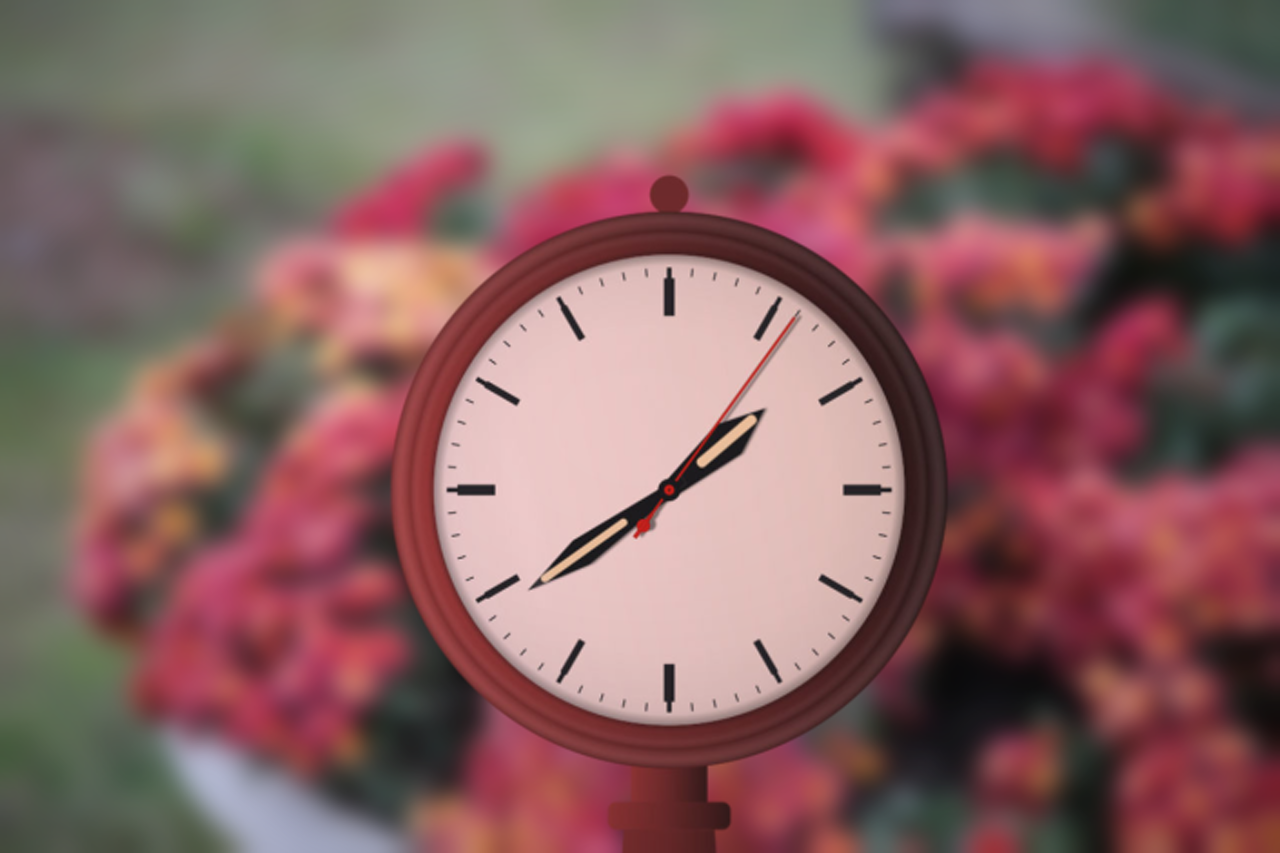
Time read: 1,39,06
